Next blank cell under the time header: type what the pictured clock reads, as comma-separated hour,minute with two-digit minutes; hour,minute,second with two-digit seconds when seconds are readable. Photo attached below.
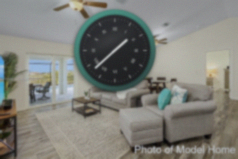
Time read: 1,38
